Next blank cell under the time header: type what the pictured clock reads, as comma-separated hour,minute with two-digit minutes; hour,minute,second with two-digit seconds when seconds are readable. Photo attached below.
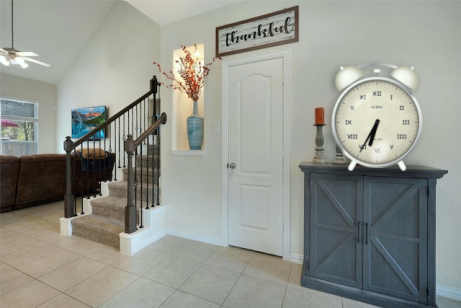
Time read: 6,35
